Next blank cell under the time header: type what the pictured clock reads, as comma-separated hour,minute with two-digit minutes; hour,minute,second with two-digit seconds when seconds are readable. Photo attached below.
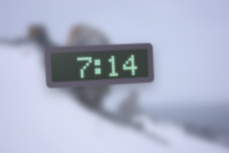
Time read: 7,14
